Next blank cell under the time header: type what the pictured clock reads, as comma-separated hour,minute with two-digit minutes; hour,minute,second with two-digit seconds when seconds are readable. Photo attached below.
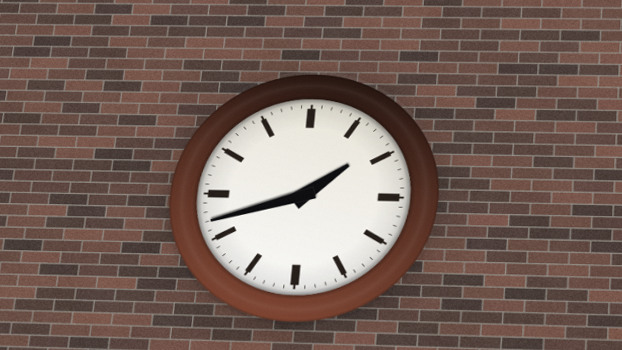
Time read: 1,42
